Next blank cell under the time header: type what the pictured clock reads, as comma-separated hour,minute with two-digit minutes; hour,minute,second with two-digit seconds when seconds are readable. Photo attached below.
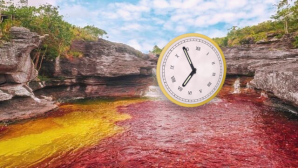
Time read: 6,54
